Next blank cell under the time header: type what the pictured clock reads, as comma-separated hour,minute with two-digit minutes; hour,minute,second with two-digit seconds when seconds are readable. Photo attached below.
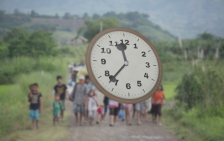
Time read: 11,37
